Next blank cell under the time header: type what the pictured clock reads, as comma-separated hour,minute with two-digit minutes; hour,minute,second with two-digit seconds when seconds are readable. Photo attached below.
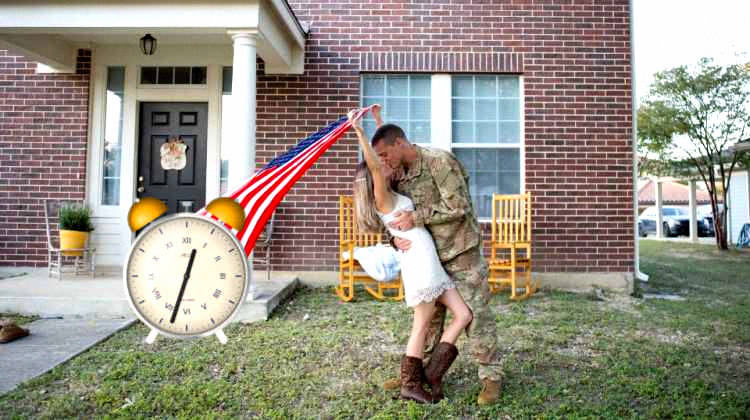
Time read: 12,33
